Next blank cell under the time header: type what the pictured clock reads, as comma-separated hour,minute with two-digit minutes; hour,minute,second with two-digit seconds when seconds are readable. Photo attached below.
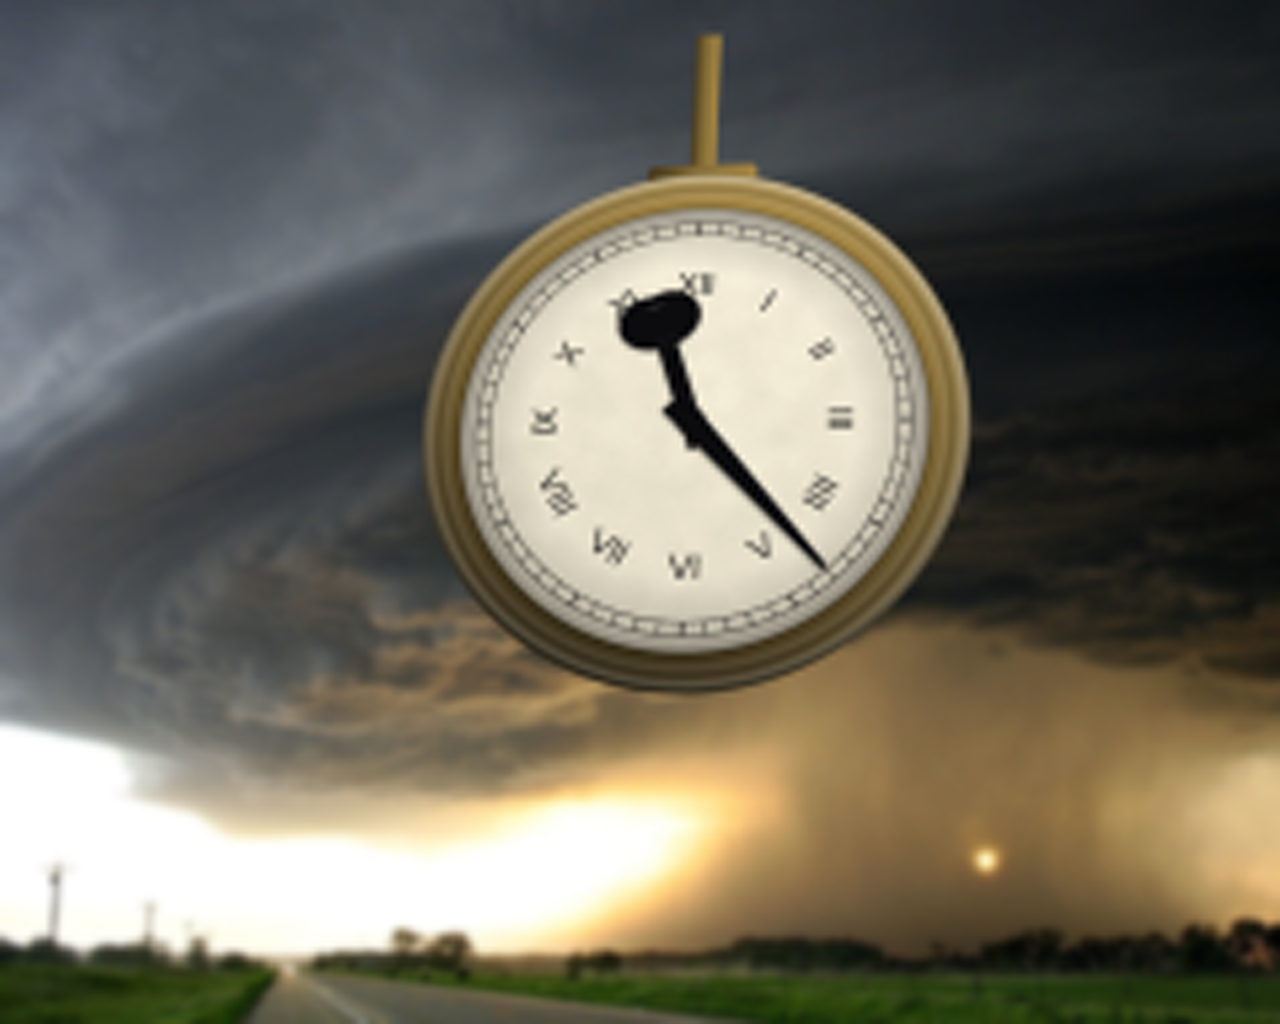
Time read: 11,23
